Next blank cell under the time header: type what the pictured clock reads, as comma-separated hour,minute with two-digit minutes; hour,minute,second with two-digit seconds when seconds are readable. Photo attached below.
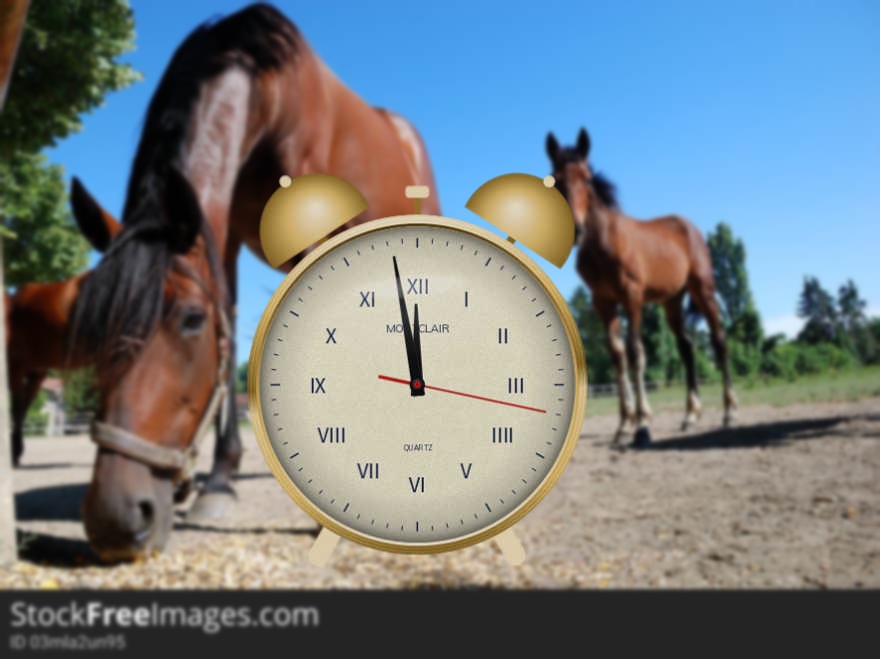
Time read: 11,58,17
